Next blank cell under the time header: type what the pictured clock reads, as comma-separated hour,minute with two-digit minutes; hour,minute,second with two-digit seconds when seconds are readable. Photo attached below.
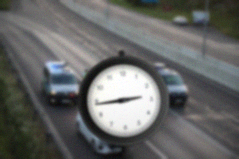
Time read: 2,44
